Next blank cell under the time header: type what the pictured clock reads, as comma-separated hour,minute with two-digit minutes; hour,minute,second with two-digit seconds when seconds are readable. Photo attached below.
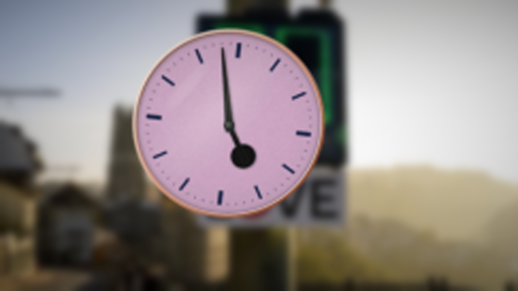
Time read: 4,58
